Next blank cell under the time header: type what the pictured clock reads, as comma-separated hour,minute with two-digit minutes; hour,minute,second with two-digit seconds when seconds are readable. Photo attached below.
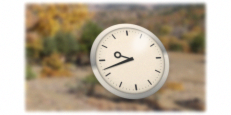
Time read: 9,42
